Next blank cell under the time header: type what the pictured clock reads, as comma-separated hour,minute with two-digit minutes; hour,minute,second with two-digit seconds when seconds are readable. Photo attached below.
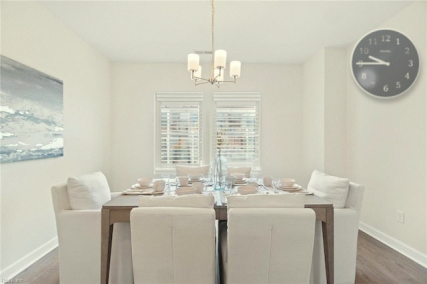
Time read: 9,45
